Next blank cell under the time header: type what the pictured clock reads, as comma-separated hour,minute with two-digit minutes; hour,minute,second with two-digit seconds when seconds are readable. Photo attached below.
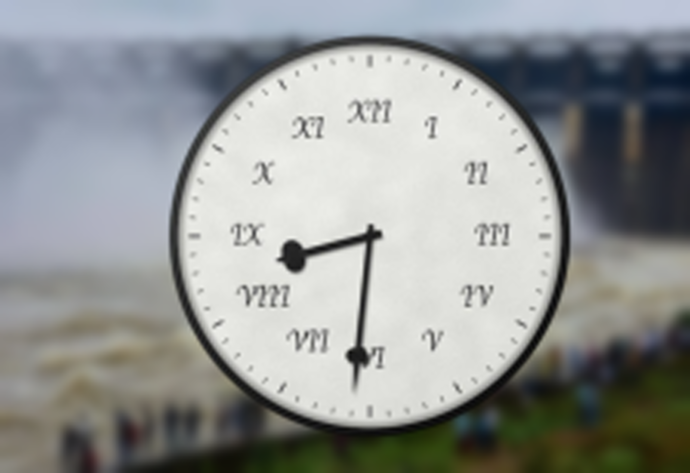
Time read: 8,31
